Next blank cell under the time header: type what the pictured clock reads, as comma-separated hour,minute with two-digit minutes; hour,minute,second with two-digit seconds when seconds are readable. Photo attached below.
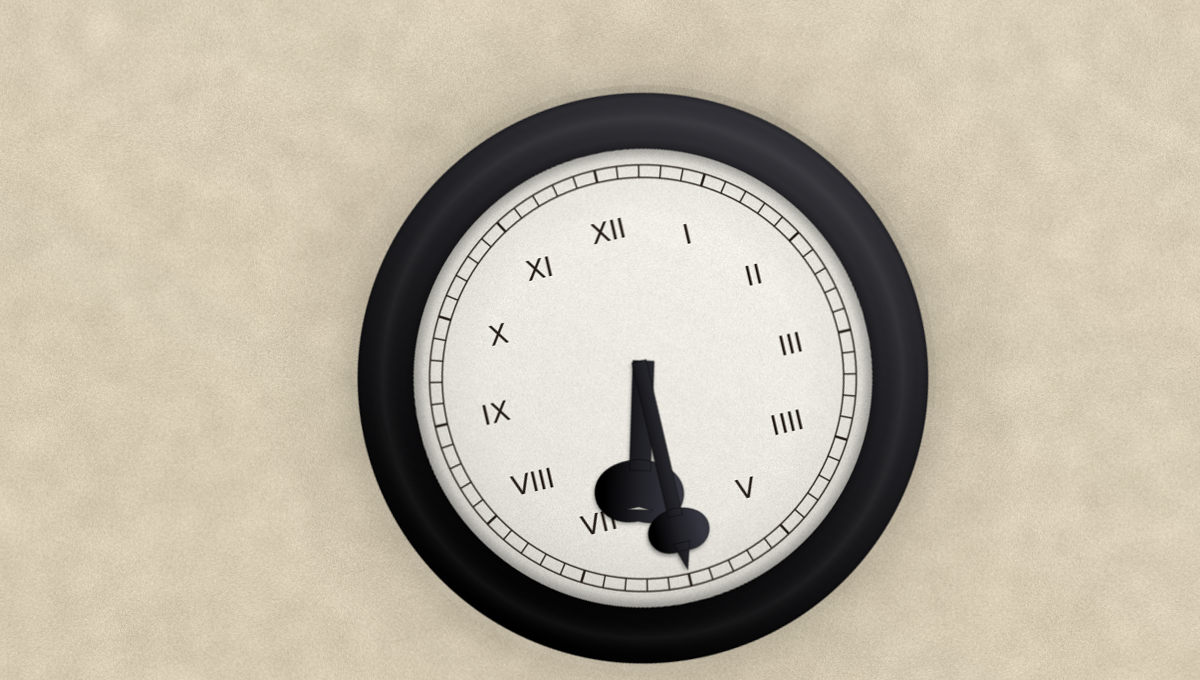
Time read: 6,30
